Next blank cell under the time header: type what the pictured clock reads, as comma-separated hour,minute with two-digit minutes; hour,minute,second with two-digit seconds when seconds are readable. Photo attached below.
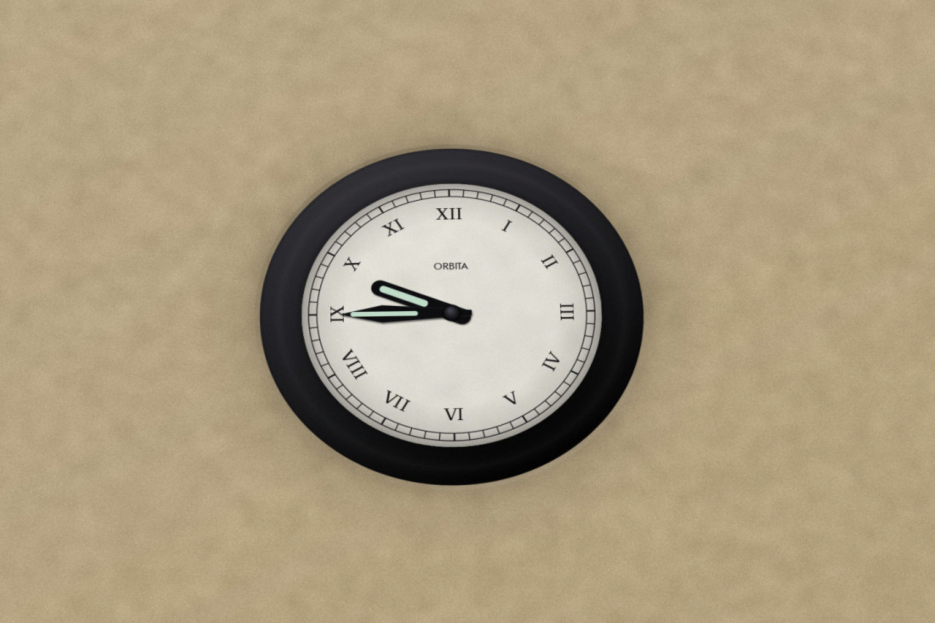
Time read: 9,45
